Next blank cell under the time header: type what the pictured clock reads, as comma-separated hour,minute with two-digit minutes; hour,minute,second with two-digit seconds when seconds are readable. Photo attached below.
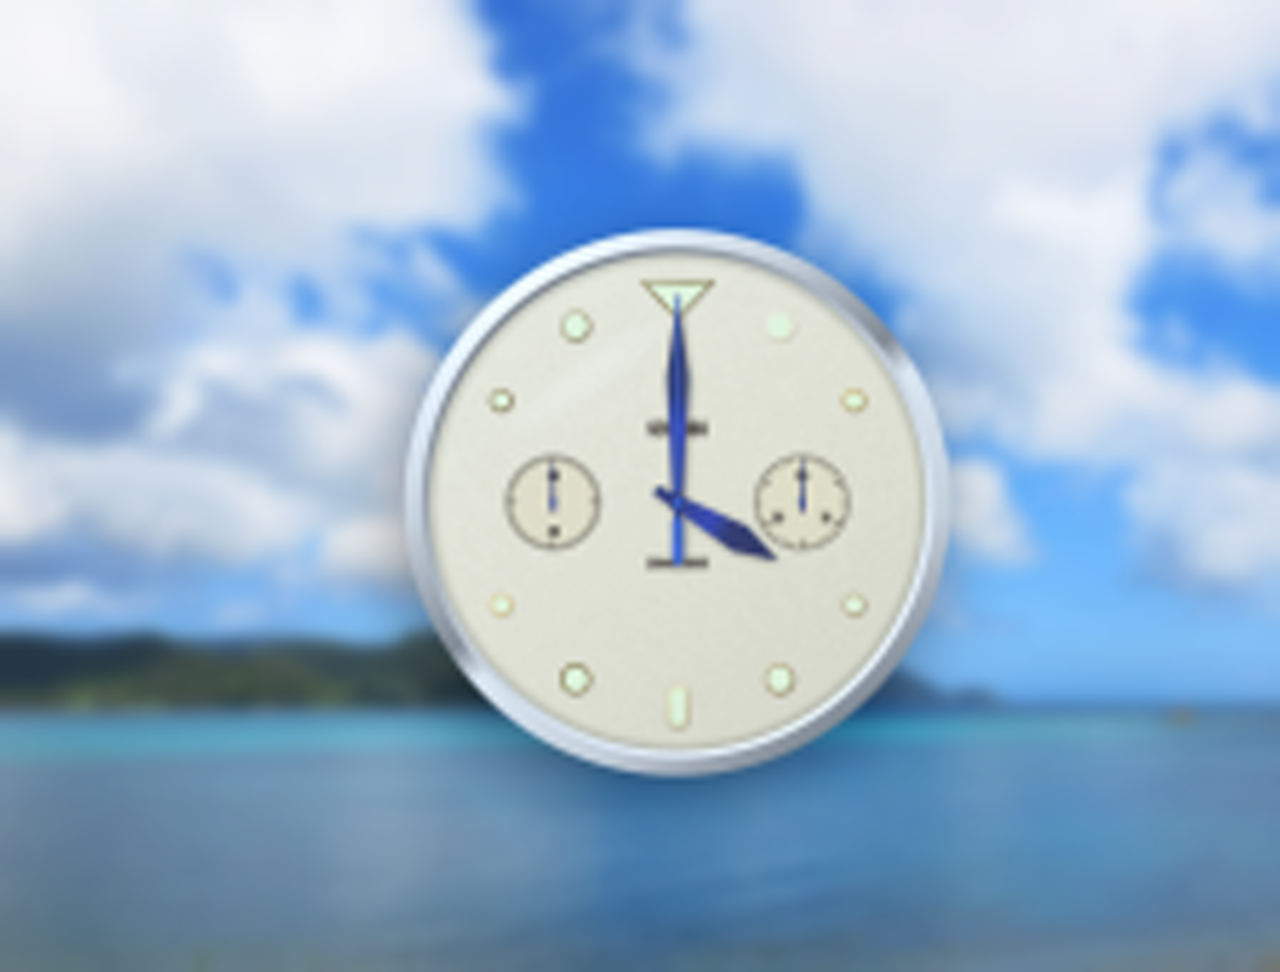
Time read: 4,00
